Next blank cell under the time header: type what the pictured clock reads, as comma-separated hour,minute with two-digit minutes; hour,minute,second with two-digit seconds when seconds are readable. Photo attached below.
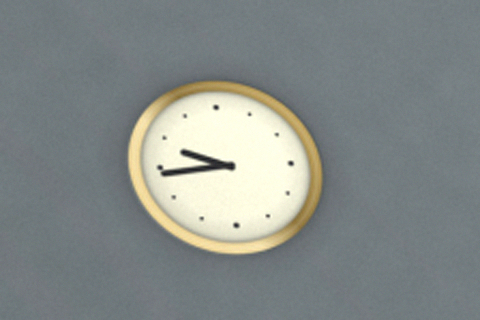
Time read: 9,44
